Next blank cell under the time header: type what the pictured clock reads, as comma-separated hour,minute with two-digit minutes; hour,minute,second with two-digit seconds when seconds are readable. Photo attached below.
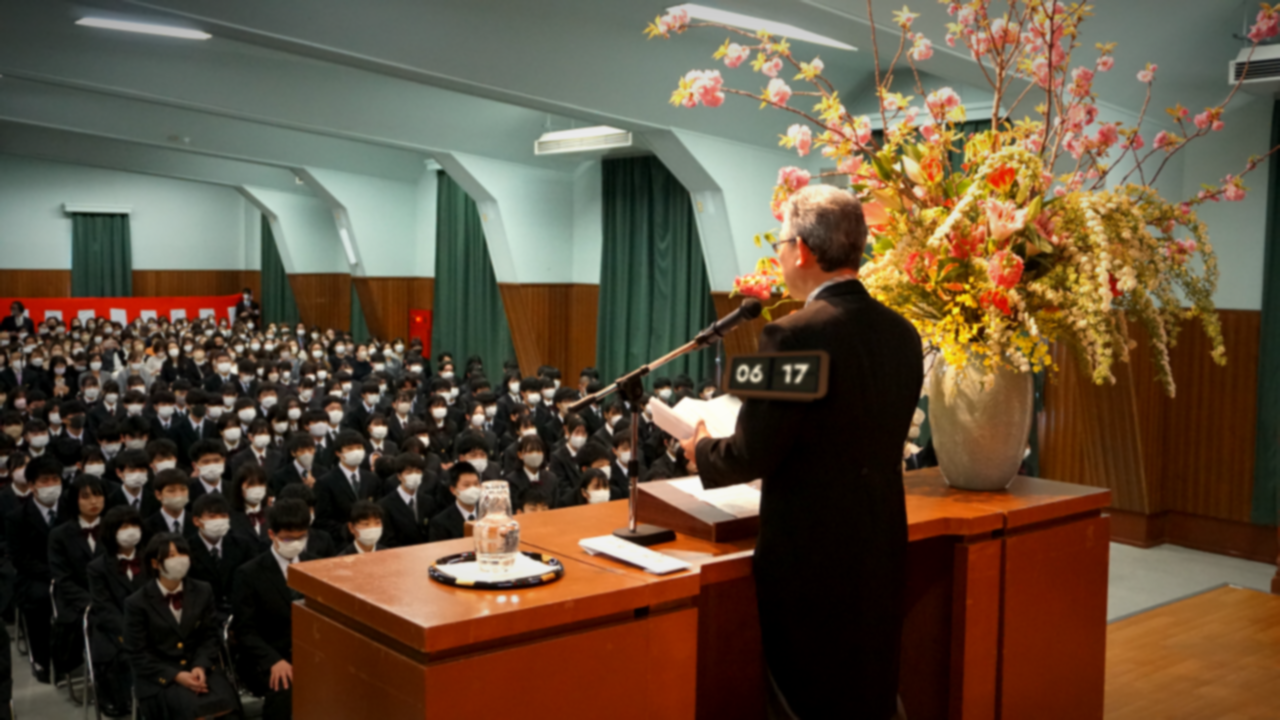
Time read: 6,17
